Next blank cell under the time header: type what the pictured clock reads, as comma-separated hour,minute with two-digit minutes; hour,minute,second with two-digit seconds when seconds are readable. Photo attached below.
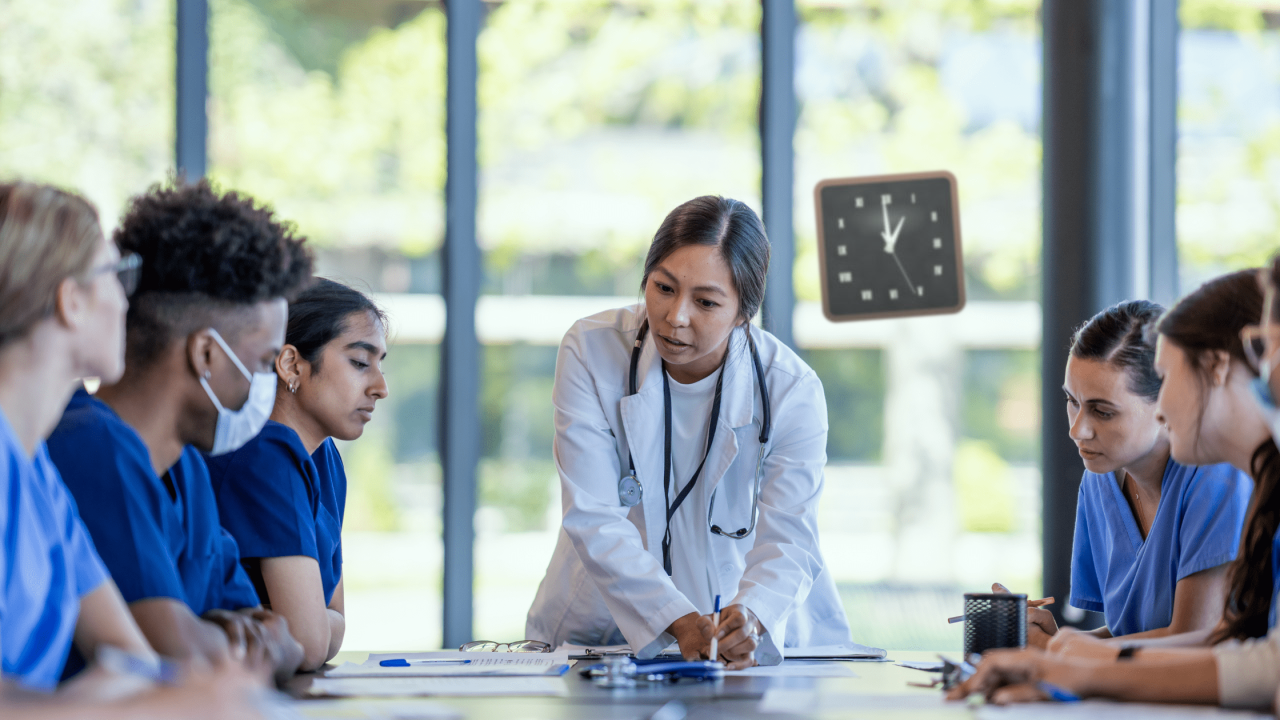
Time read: 12,59,26
